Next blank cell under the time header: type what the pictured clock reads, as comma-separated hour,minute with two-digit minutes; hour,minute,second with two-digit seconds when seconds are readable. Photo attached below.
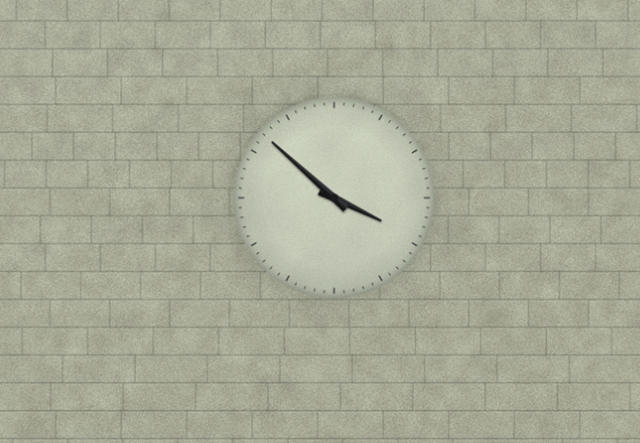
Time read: 3,52
